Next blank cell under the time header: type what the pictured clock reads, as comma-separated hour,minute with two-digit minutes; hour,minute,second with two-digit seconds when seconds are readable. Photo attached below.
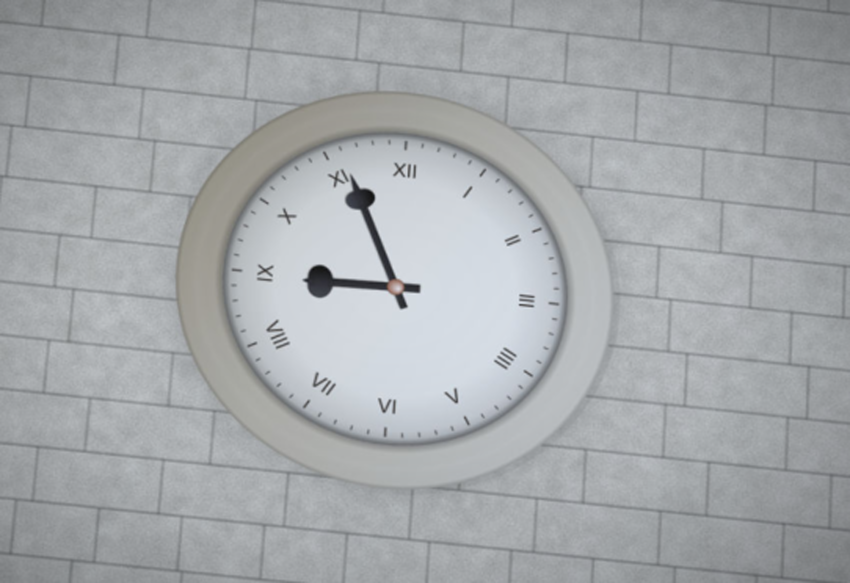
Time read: 8,56
